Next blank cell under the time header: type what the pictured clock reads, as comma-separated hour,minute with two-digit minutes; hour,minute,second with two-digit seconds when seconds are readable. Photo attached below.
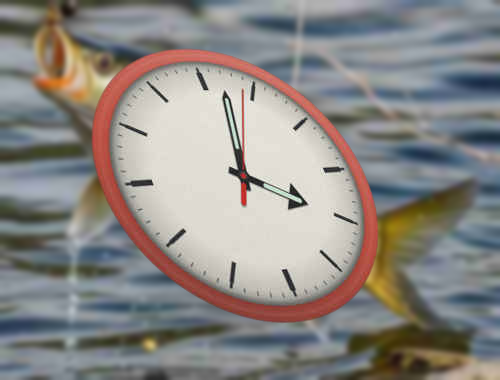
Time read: 4,02,04
